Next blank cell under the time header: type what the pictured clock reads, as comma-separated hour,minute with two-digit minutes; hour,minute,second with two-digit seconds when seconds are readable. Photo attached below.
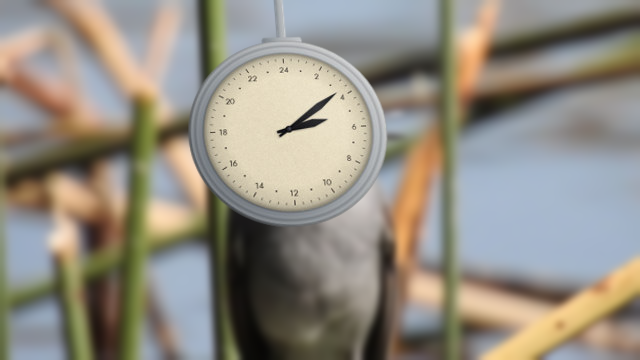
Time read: 5,09
